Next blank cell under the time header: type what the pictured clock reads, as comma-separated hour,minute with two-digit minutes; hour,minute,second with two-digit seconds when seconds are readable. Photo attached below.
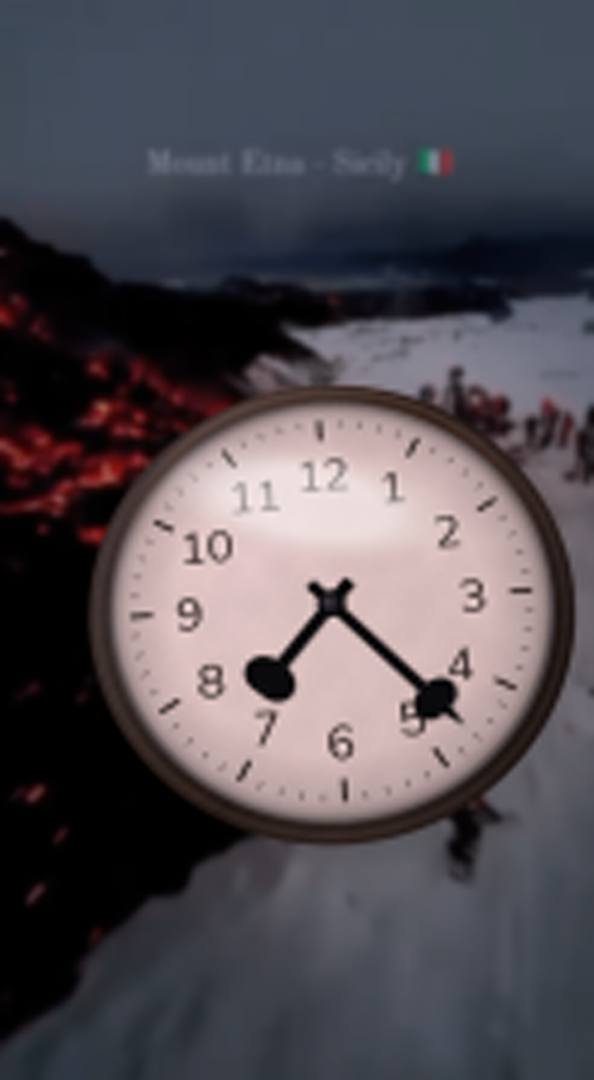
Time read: 7,23
